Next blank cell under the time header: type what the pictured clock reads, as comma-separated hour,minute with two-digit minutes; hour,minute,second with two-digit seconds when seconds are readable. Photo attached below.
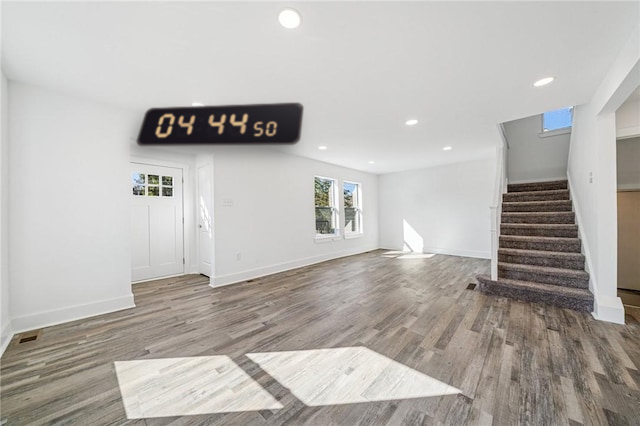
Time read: 4,44,50
